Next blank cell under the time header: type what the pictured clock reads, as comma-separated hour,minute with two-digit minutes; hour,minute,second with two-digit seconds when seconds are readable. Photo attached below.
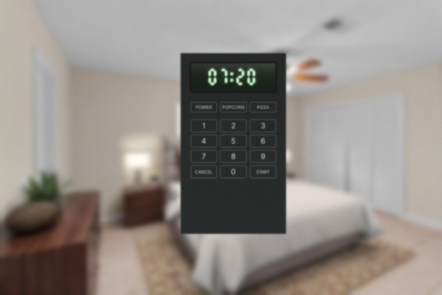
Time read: 7,20
